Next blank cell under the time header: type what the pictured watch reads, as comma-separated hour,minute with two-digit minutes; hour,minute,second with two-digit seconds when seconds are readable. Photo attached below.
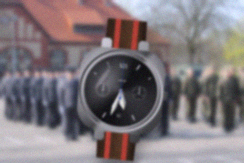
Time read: 5,33
